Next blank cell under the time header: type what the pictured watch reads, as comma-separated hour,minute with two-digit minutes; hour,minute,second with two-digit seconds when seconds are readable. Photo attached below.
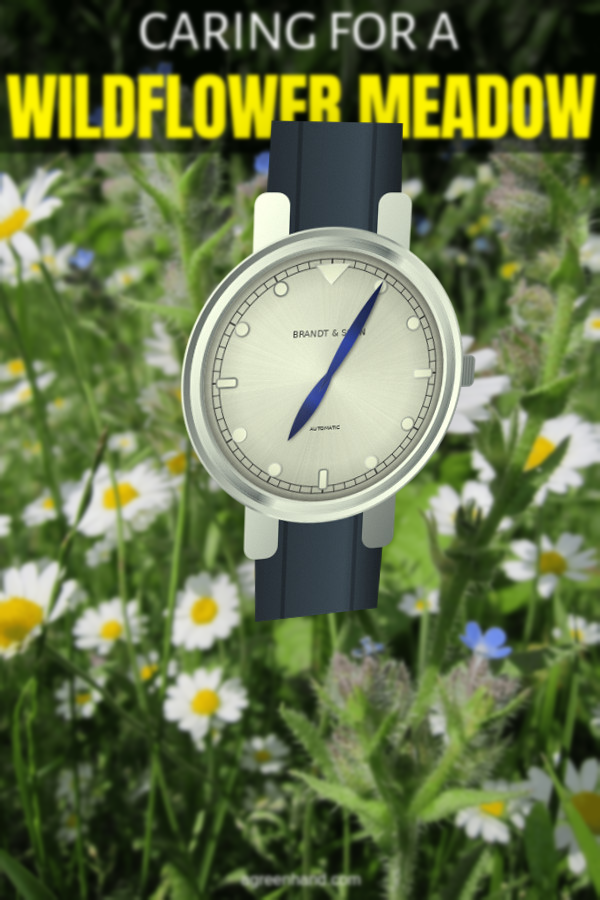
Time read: 7,05
